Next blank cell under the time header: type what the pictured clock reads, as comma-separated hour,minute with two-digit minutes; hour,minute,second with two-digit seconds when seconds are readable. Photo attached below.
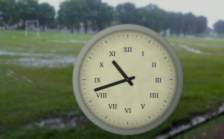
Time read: 10,42
